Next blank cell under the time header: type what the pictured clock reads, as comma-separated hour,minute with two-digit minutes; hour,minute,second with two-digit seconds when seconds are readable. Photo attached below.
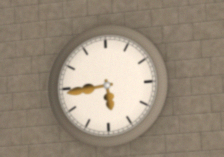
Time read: 5,44
